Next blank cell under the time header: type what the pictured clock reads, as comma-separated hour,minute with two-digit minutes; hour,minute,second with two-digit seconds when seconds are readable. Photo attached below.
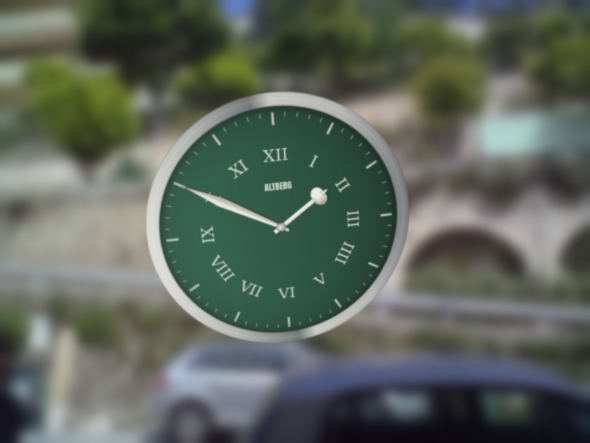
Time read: 1,50
